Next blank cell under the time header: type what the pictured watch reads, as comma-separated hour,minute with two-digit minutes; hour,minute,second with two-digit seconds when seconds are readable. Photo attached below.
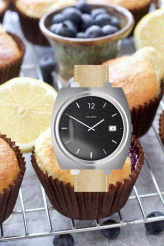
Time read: 1,50
